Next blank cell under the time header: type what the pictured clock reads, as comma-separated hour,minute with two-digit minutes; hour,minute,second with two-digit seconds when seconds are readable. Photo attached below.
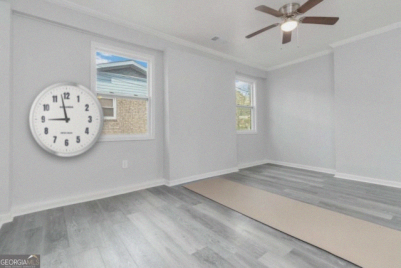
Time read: 8,58
